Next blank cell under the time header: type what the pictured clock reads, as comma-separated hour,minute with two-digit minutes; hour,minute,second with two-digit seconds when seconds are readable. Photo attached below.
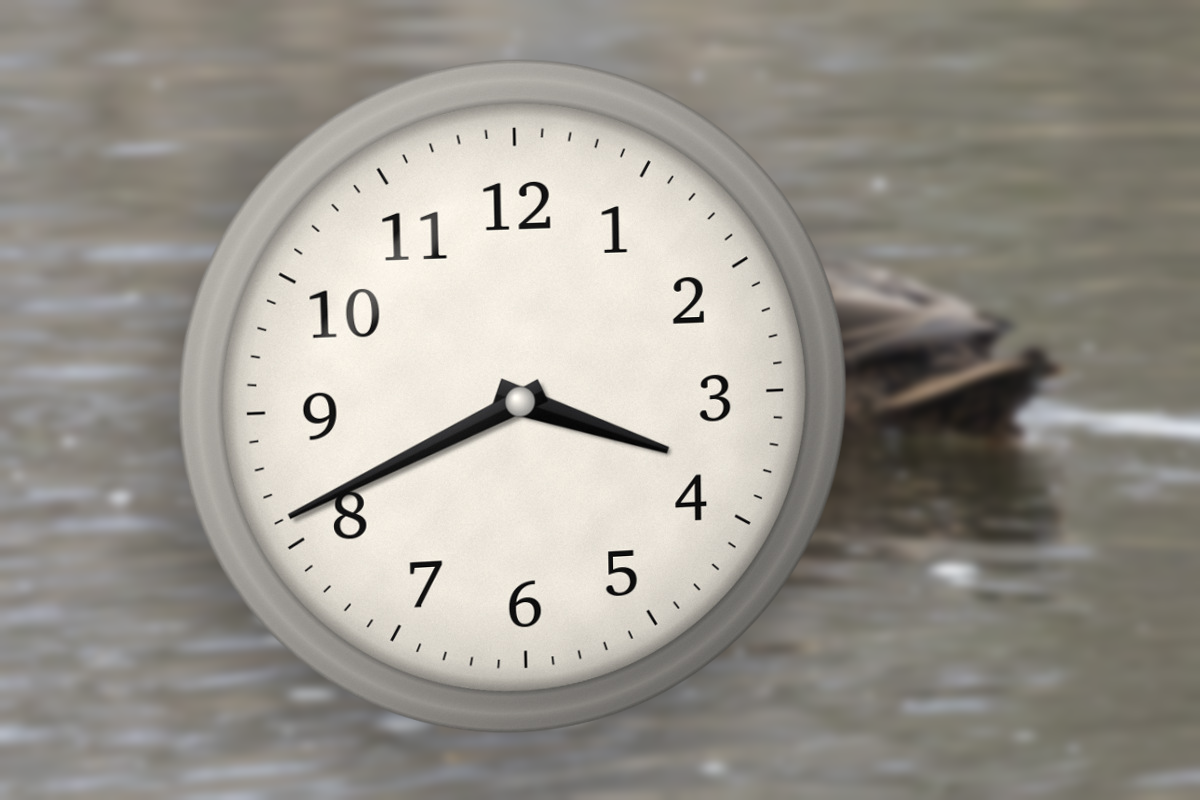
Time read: 3,41
